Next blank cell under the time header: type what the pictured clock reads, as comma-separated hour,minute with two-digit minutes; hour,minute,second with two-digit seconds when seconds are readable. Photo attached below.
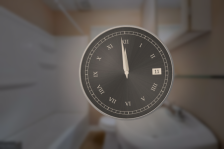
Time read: 11,59
